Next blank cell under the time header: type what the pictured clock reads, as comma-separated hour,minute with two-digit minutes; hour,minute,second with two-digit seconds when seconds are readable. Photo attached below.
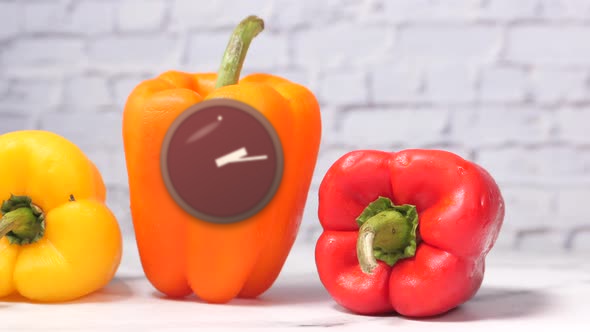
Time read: 2,14
